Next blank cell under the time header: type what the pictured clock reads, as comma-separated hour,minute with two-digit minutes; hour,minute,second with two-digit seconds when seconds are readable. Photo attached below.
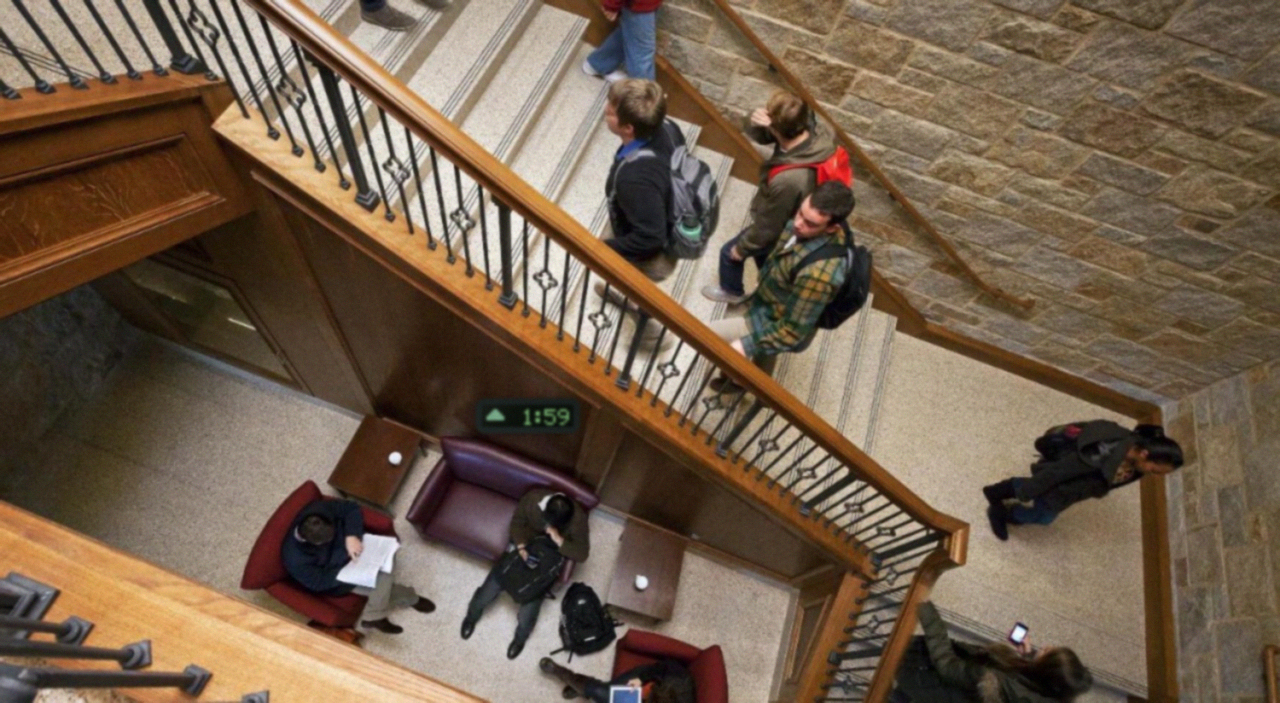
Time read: 1,59
